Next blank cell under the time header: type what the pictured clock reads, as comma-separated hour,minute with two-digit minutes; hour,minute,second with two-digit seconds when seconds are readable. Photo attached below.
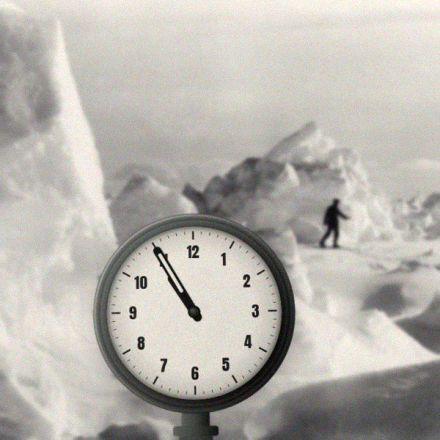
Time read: 10,55
